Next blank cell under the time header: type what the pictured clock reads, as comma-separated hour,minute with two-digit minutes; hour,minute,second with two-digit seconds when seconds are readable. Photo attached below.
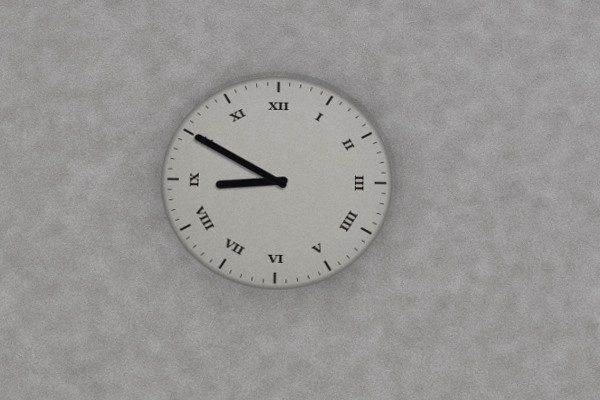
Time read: 8,50
